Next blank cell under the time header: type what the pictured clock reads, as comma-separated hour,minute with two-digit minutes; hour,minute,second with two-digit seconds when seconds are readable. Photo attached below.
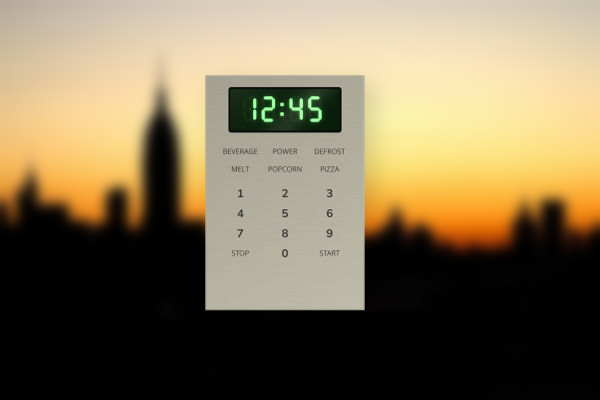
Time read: 12,45
